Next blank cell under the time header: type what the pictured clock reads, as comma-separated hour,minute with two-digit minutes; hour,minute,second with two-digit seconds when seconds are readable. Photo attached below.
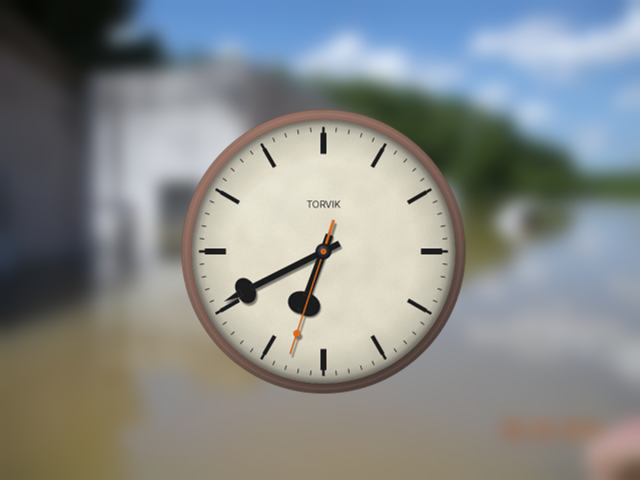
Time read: 6,40,33
